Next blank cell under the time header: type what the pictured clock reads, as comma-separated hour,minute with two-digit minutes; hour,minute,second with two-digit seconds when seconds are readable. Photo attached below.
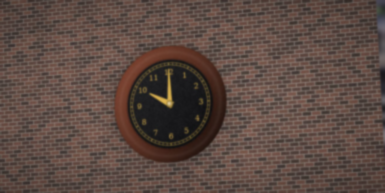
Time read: 10,00
